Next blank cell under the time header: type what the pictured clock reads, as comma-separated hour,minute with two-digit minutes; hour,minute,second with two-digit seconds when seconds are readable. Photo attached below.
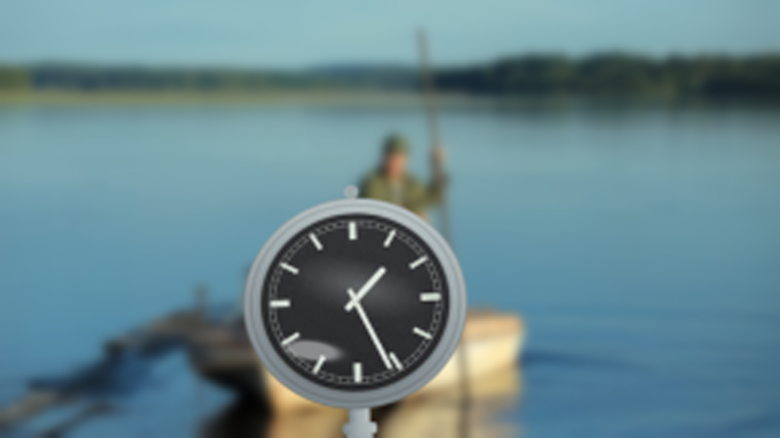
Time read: 1,26
